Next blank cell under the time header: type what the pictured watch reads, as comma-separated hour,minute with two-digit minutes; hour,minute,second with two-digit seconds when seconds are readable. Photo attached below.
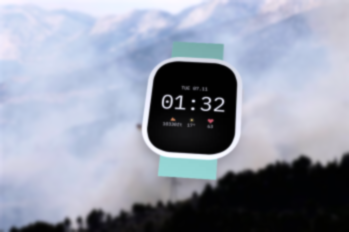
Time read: 1,32
